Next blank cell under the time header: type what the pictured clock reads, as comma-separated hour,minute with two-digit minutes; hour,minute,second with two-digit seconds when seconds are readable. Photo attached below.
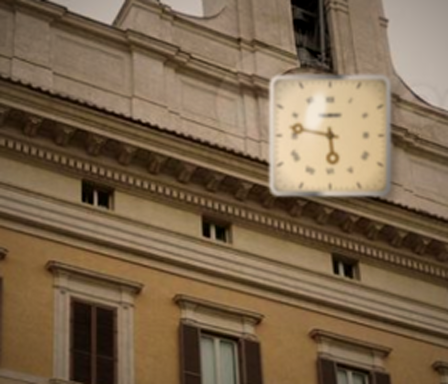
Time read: 5,47
